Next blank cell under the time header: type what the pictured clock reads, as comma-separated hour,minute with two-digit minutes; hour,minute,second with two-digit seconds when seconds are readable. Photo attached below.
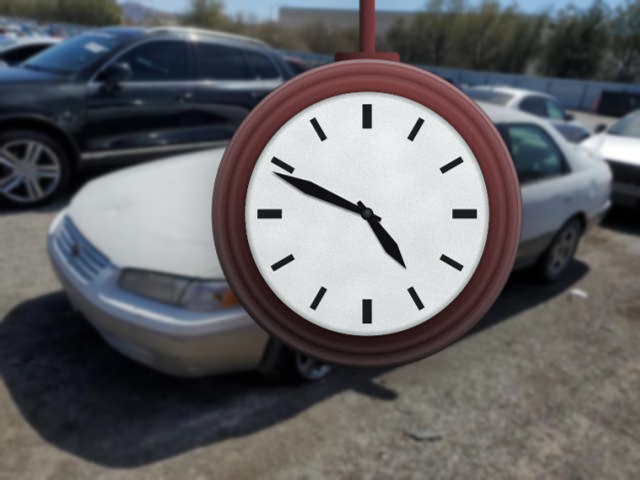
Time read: 4,49
